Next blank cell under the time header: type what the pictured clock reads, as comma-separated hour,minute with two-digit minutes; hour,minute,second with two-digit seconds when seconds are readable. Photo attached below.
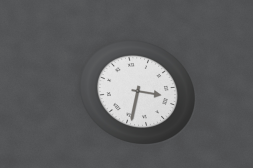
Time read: 3,34
